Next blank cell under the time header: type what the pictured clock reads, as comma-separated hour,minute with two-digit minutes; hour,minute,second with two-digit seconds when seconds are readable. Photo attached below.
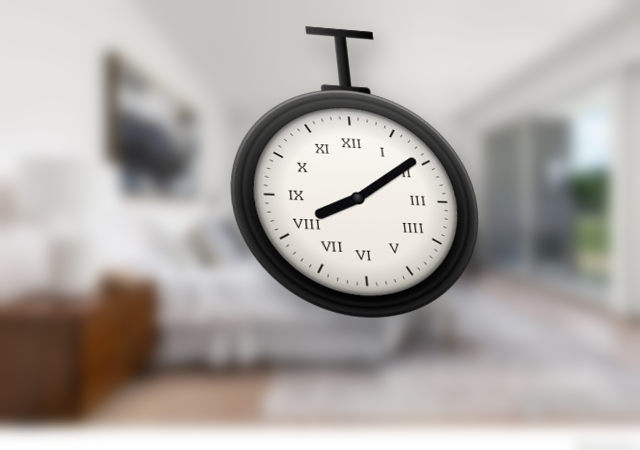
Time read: 8,09
